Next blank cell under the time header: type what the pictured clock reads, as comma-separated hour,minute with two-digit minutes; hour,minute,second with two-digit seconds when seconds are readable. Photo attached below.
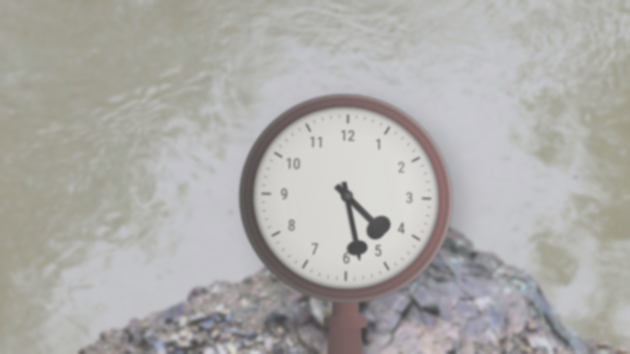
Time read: 4,28
